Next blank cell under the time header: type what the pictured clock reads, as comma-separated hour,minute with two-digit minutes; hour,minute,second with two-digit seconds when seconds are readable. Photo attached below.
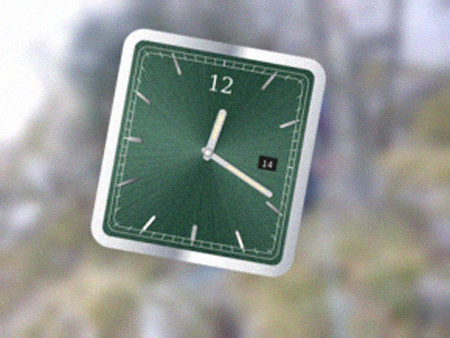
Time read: 12,19
